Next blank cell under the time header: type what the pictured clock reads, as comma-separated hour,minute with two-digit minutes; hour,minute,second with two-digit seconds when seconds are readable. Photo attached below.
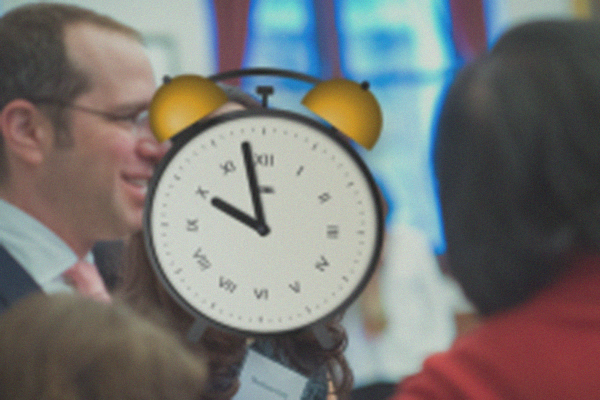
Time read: 9,58
